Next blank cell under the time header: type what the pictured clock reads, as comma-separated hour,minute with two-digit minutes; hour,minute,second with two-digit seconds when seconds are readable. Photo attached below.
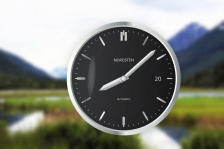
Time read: 8,08
